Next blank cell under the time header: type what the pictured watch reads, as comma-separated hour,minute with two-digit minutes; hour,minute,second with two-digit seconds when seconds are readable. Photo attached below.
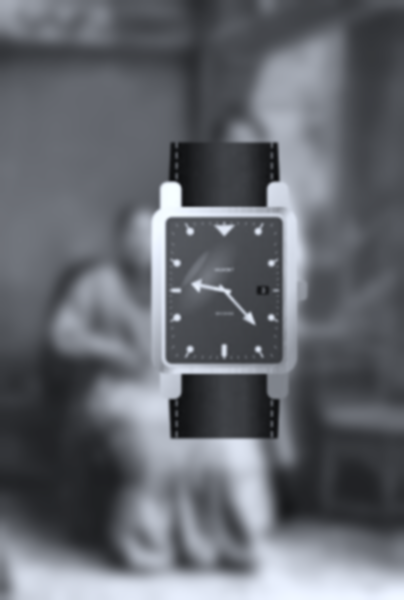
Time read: 9,23
